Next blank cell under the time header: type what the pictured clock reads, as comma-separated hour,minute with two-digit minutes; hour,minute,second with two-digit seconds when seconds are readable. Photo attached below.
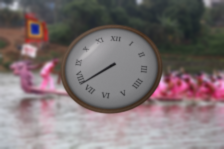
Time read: 7,38
